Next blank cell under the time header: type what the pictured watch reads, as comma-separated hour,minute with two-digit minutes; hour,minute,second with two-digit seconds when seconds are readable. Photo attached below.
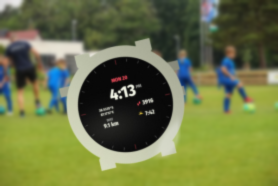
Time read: 4,13
